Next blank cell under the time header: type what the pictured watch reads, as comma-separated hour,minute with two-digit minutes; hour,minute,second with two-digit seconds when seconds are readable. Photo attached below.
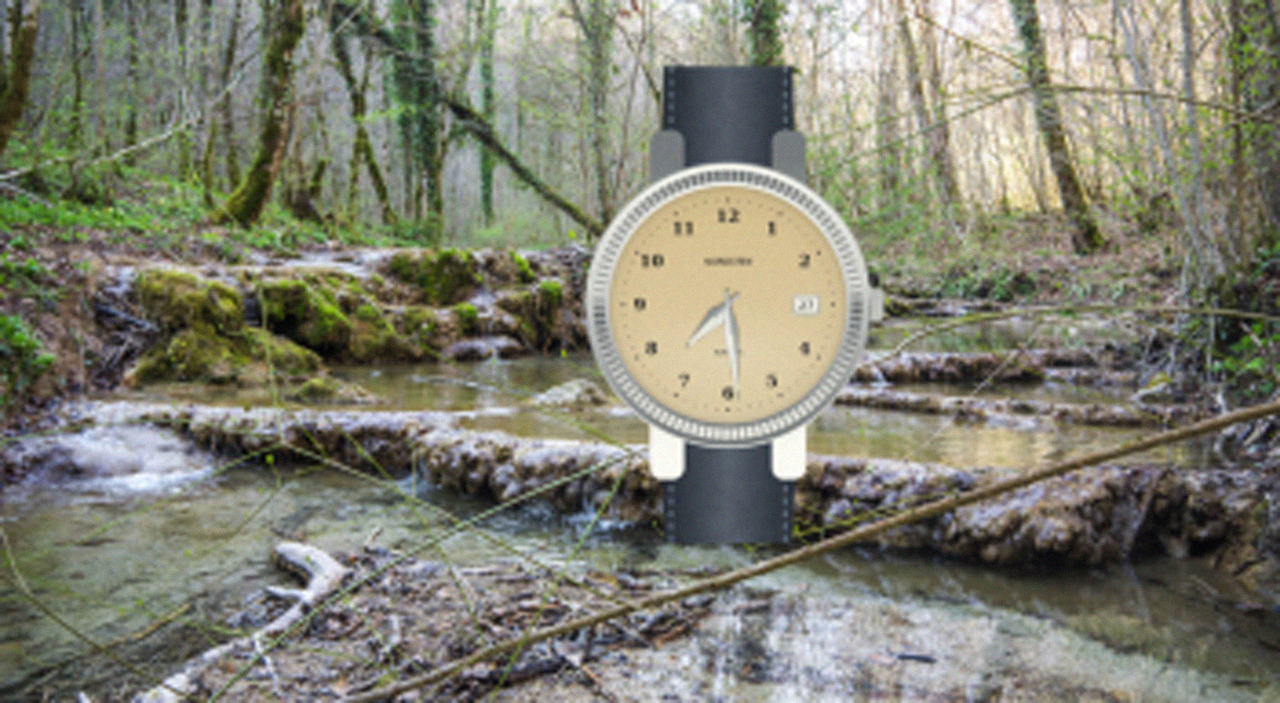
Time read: 7,29
